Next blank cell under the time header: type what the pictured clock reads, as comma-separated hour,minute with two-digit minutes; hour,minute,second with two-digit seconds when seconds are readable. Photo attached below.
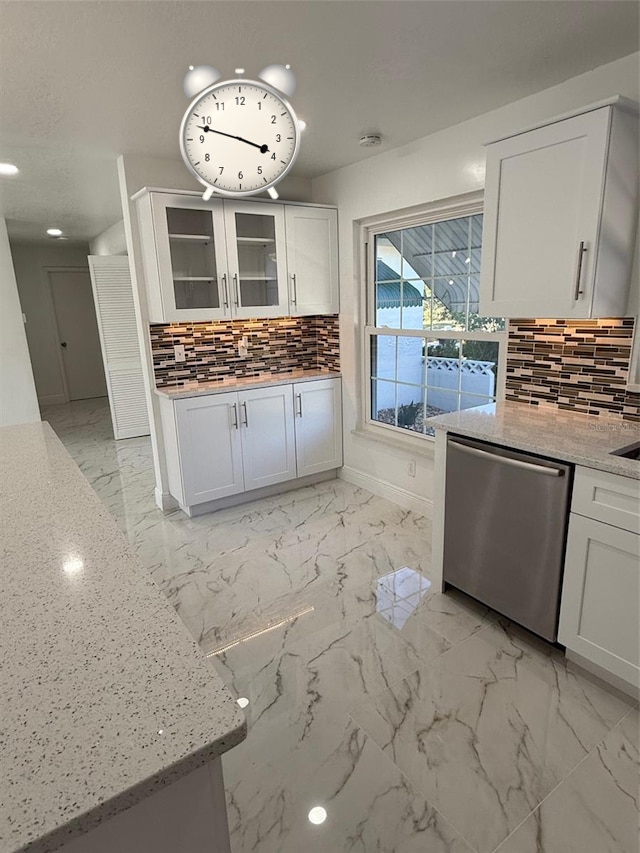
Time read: 3,48
